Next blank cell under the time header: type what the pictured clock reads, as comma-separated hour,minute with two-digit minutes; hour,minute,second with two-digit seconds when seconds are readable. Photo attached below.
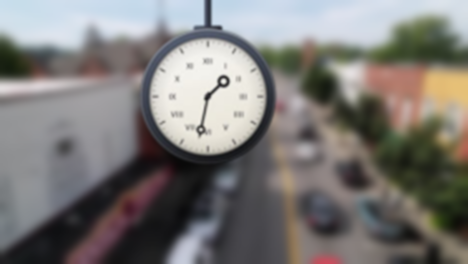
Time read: 1,32
